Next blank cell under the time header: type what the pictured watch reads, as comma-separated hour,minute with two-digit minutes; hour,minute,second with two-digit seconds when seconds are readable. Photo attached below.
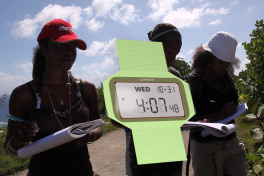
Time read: 4,07,48
